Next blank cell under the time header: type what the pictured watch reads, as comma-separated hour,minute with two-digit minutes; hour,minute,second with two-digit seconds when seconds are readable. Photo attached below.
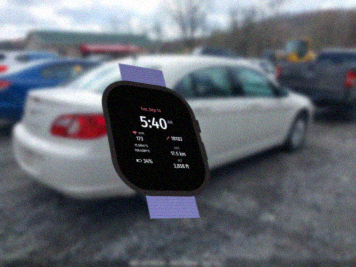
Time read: 5,40
